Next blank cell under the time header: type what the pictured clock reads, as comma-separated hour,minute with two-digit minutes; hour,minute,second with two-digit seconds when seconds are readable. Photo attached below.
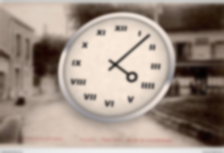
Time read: 4,07
